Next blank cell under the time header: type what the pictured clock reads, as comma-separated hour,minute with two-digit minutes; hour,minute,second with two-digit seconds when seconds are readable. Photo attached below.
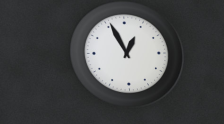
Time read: 12,56
